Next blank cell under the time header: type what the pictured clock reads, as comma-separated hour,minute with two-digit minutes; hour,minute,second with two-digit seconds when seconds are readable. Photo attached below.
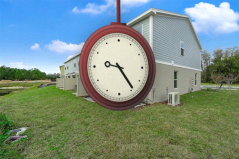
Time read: 9,24
